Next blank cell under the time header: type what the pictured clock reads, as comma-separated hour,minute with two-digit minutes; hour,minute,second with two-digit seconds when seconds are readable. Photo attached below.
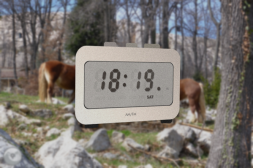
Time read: 18,19
